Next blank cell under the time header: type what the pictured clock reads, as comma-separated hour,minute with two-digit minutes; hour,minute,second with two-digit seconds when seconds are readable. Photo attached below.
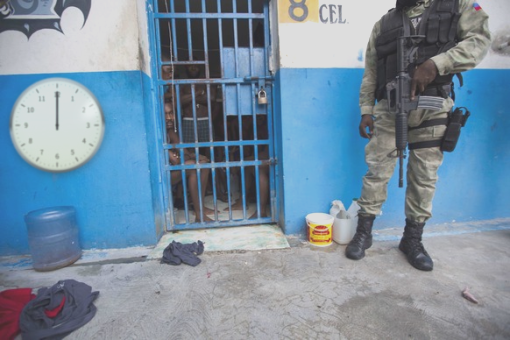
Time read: 12,00
